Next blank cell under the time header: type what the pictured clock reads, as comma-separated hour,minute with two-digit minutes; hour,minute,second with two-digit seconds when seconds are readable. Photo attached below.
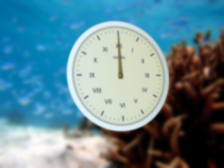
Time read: 12,00
